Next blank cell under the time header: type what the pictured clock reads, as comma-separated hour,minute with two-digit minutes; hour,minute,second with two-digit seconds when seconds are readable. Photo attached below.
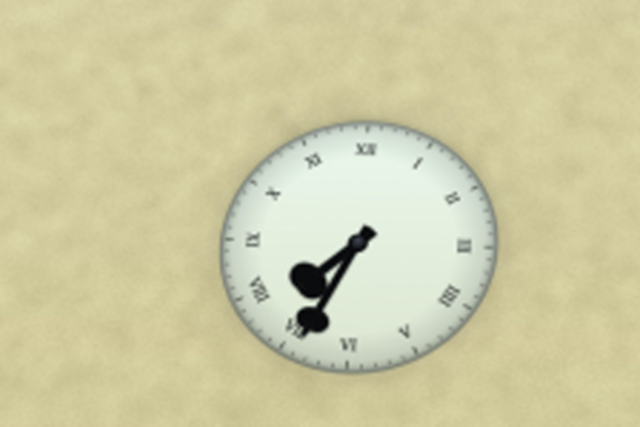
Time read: 7,34
